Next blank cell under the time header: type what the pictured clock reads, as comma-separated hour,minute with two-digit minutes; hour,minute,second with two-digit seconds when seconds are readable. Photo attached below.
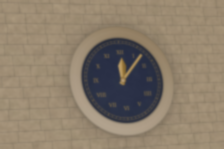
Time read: 12,07
